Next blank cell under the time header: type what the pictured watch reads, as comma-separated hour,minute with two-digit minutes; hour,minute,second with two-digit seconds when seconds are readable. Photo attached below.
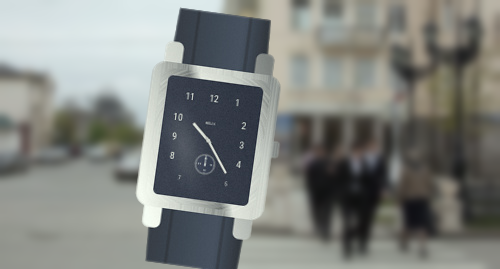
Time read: 10,24
